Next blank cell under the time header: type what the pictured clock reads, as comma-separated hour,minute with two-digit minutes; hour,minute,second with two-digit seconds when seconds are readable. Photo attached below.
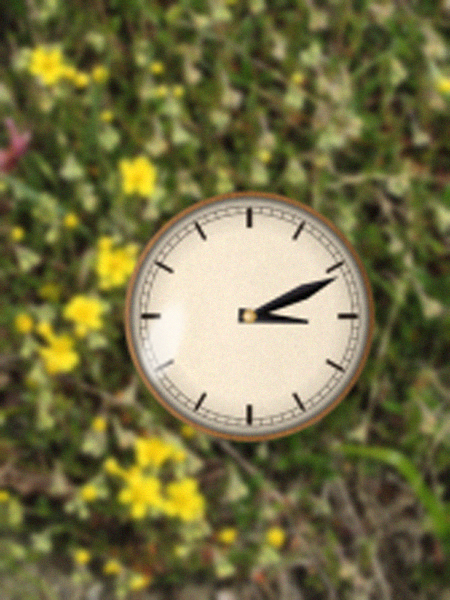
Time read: 3,11
